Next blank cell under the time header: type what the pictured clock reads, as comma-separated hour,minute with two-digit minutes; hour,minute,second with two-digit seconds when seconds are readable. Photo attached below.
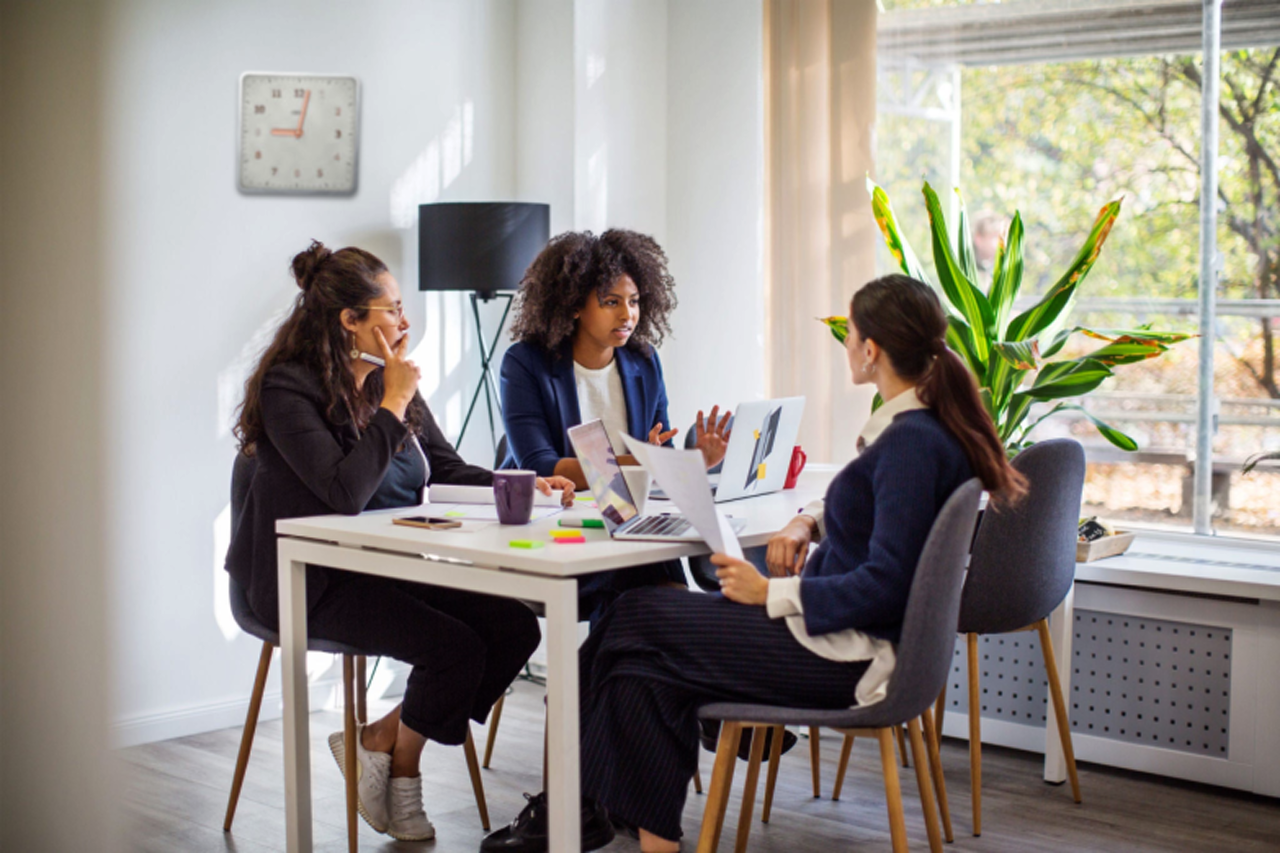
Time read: 9,02
